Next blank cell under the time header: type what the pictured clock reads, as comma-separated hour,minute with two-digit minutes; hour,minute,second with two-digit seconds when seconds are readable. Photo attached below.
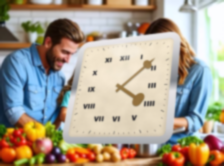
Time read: 4,08
